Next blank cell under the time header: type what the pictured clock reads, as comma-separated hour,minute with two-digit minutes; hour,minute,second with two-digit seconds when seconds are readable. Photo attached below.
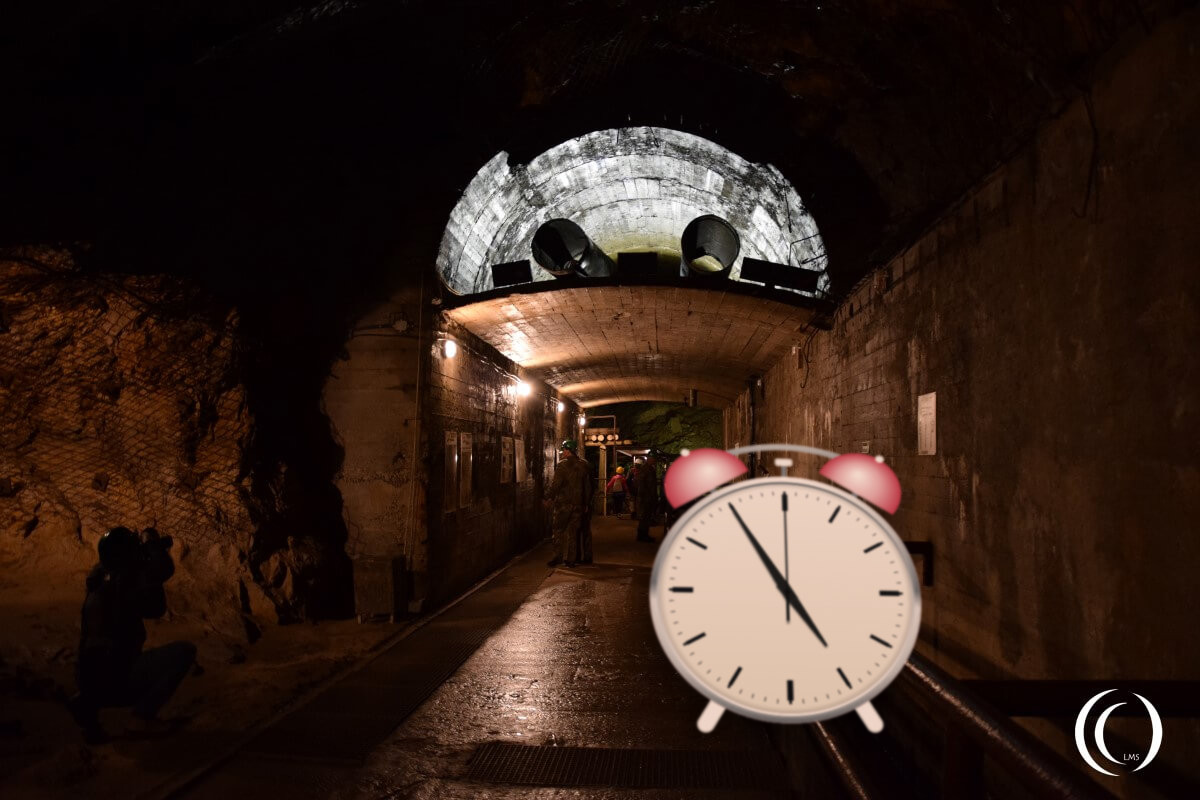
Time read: 4,55,00
